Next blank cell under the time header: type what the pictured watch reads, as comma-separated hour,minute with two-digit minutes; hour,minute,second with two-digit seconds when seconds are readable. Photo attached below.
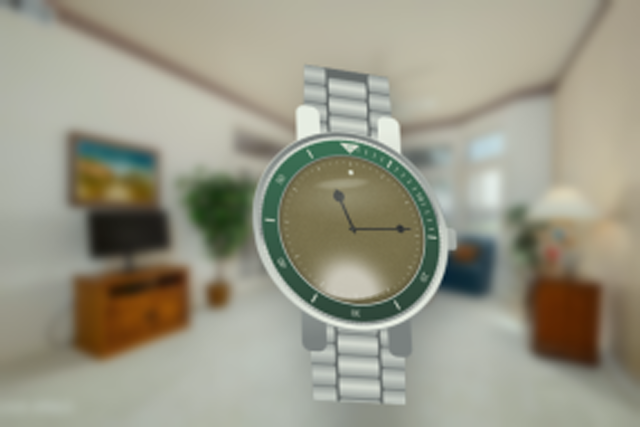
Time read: 11,14
